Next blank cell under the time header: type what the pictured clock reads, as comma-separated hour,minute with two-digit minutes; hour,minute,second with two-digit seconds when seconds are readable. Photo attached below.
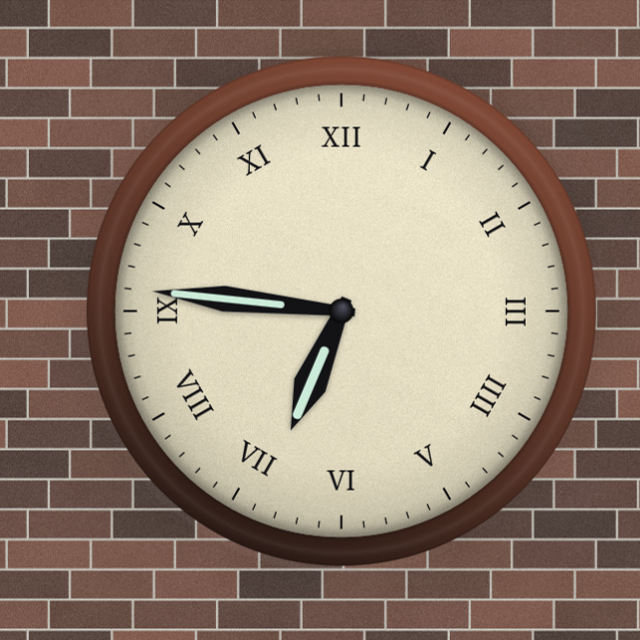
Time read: 6,46
